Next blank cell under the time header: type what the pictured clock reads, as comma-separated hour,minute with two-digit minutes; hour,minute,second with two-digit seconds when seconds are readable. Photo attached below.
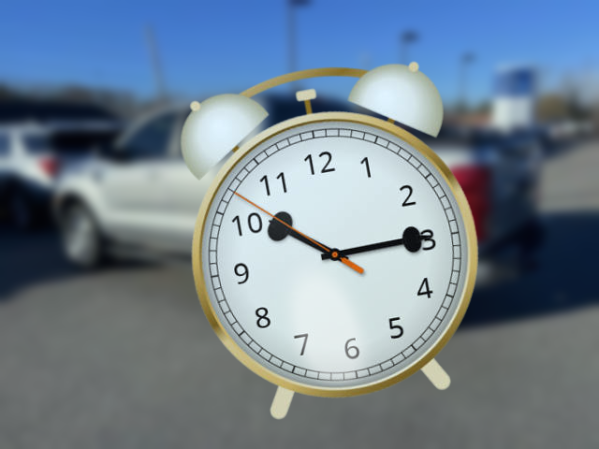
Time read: 10,14,52
